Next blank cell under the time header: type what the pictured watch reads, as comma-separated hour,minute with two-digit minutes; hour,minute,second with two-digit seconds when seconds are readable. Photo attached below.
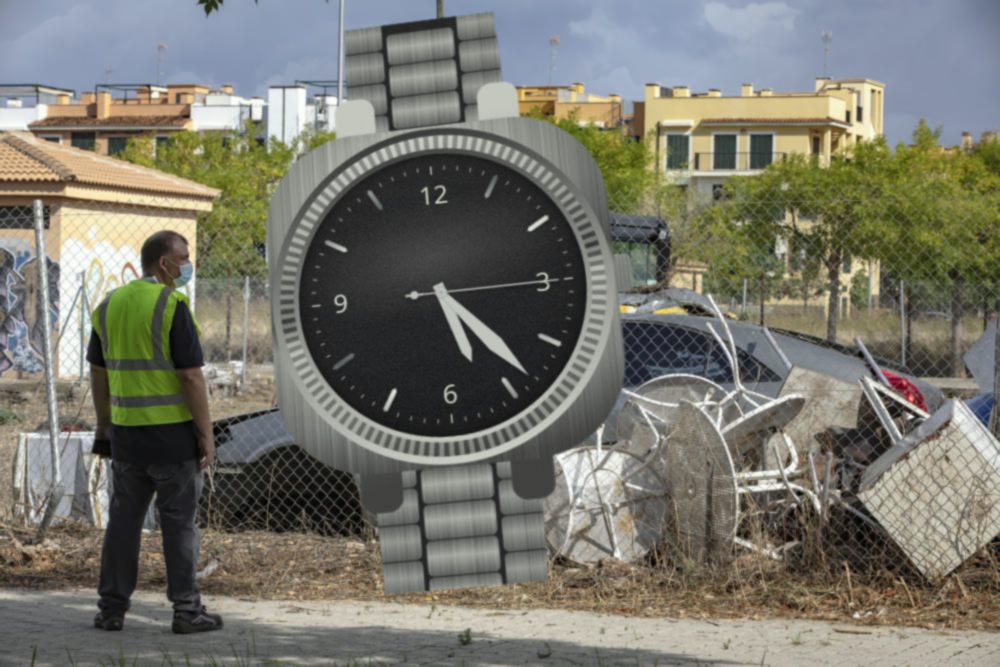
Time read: 5,23,15
